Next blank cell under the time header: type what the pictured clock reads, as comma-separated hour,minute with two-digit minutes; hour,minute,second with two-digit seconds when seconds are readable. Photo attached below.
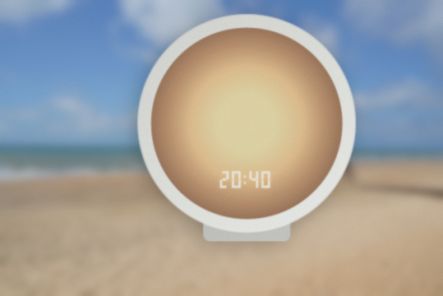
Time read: 20,40
